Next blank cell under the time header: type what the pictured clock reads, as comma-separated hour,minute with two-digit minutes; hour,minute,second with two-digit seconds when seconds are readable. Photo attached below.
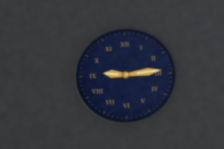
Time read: 9,14
